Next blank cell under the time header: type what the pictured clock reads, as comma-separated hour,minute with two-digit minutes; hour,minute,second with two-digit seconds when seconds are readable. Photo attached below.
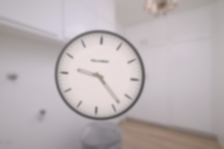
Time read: 9,23
